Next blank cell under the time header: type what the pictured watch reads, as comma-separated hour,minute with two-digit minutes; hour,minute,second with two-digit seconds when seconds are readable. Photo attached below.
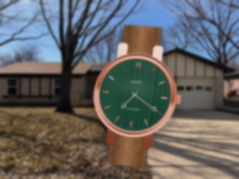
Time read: 7,20
